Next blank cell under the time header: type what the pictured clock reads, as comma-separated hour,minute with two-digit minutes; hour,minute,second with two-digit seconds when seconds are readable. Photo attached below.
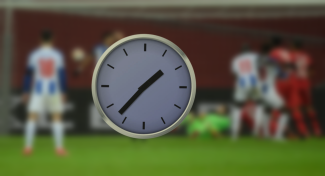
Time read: 1,37
